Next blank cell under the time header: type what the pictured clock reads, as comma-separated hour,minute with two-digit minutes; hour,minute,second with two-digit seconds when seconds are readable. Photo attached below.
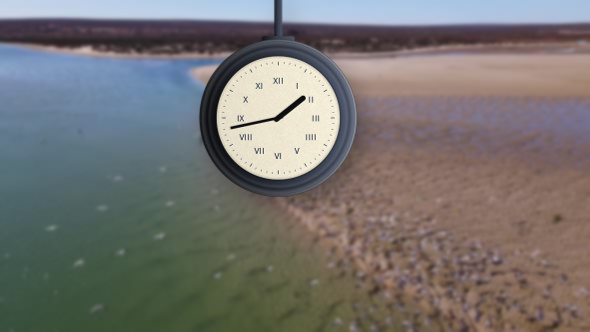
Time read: 1,43
